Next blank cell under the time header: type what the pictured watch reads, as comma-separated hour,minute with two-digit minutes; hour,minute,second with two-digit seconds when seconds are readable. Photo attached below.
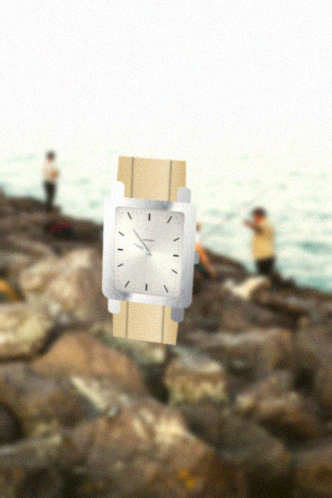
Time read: 9,54
